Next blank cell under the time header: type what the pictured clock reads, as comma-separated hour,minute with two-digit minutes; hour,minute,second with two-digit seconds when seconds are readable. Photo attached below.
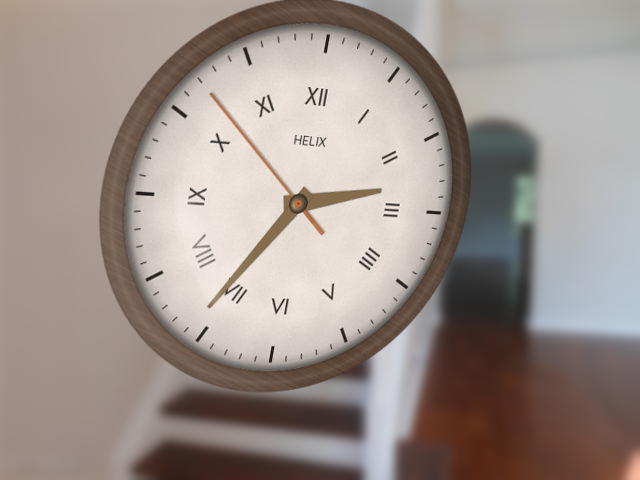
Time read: 2,35,52
